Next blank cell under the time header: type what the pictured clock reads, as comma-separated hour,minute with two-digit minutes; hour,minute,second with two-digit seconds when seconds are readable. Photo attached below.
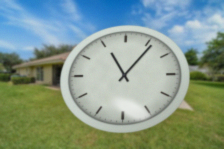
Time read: 11,06
